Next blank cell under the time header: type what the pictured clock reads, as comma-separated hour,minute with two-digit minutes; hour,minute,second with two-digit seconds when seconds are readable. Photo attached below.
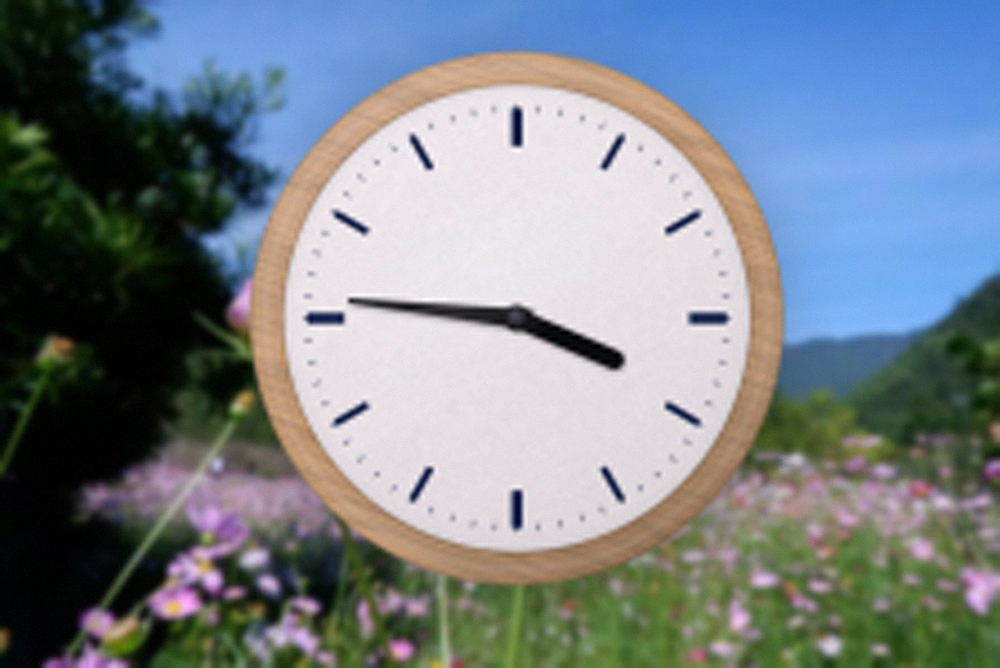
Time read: 3,46
